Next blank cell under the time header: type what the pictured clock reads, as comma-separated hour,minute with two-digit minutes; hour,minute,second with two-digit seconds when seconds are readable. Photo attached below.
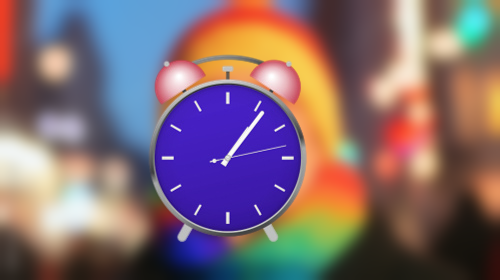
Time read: 1,06,13
